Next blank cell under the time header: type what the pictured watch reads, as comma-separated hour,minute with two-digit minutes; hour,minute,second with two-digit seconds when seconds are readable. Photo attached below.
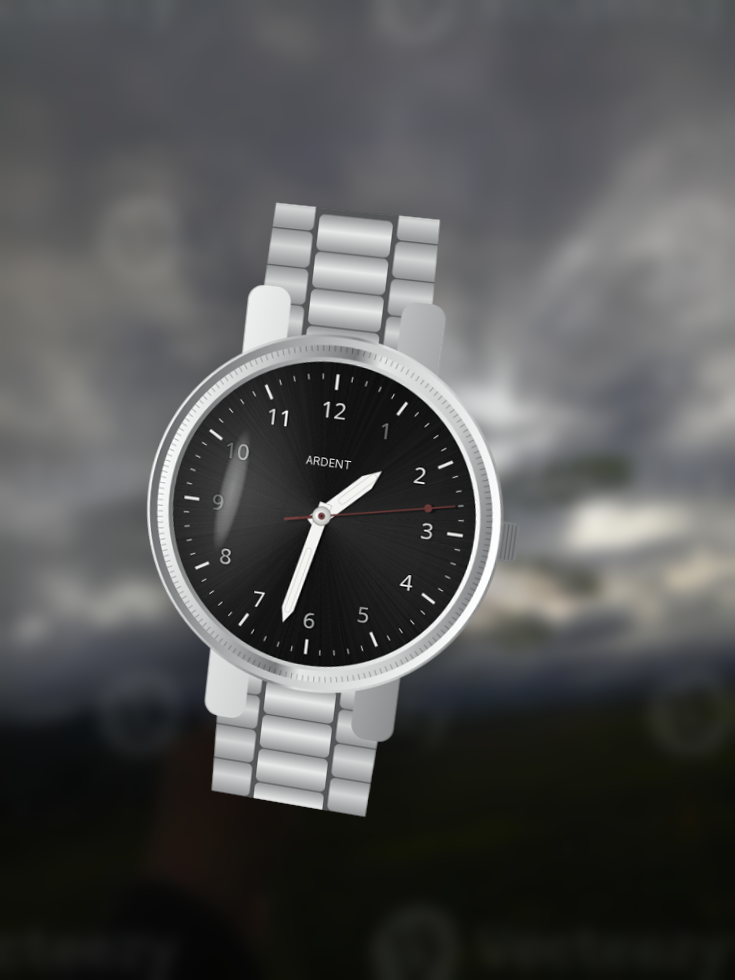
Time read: 1,32,13
